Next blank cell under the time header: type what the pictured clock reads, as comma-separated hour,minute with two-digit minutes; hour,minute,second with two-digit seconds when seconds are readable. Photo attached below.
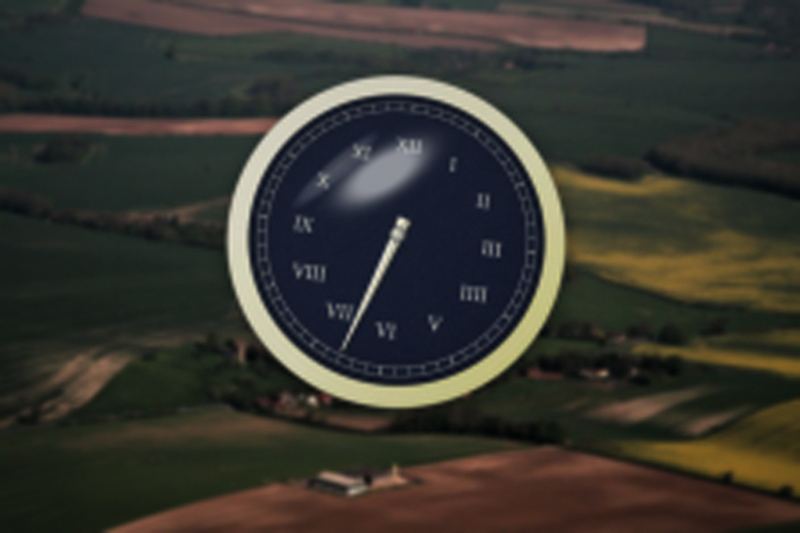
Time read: 6,33
